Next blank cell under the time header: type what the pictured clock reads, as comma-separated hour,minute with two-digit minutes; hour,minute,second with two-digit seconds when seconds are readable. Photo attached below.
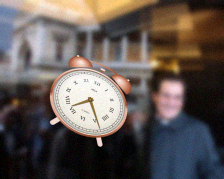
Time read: 7,24
